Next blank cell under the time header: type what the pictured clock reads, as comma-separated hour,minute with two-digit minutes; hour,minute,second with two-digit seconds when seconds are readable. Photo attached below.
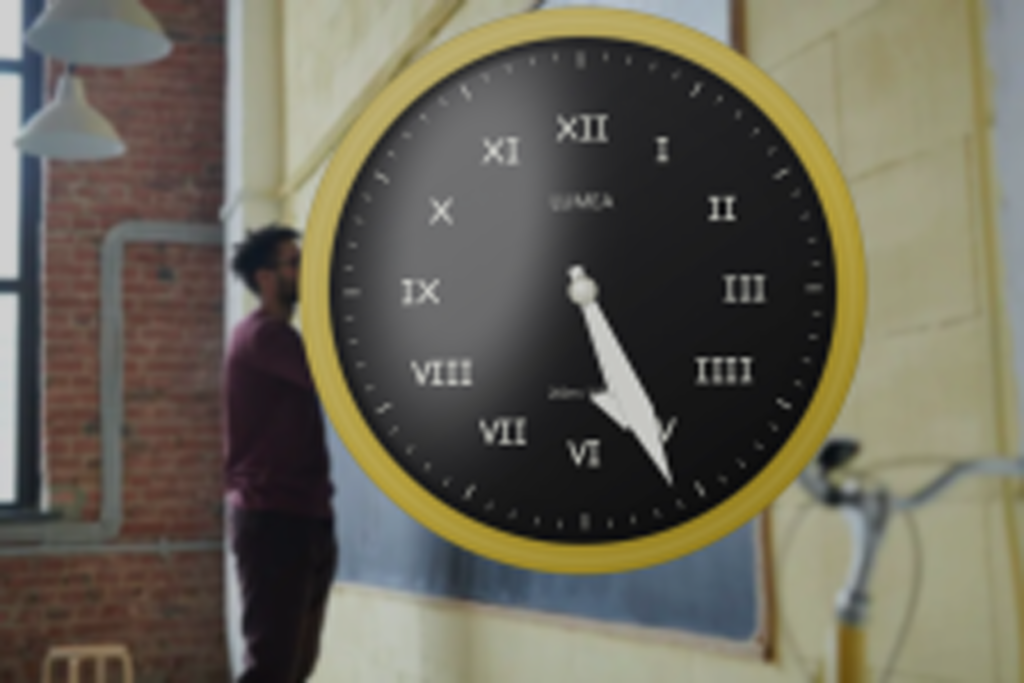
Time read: 5,26
